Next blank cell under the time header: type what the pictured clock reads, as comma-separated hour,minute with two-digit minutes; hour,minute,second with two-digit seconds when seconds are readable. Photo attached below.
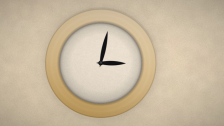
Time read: 3,02
